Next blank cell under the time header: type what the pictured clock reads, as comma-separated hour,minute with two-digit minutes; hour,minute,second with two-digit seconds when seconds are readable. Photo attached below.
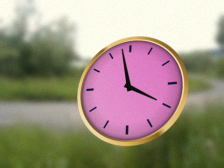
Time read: 3,58
